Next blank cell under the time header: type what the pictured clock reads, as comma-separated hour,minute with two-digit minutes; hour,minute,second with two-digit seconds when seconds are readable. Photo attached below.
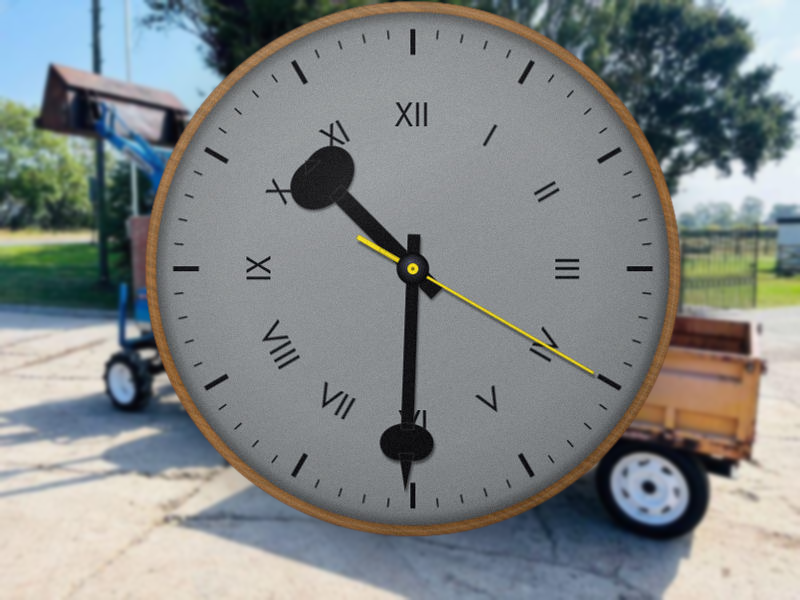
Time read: 10,30,20
